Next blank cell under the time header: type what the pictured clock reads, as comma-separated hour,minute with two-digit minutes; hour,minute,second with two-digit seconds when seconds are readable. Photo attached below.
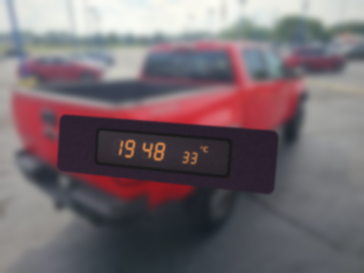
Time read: 19,48
